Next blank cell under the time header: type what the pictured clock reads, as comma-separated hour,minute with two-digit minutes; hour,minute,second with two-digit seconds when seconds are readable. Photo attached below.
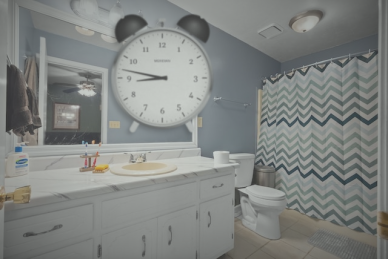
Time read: 8,47
